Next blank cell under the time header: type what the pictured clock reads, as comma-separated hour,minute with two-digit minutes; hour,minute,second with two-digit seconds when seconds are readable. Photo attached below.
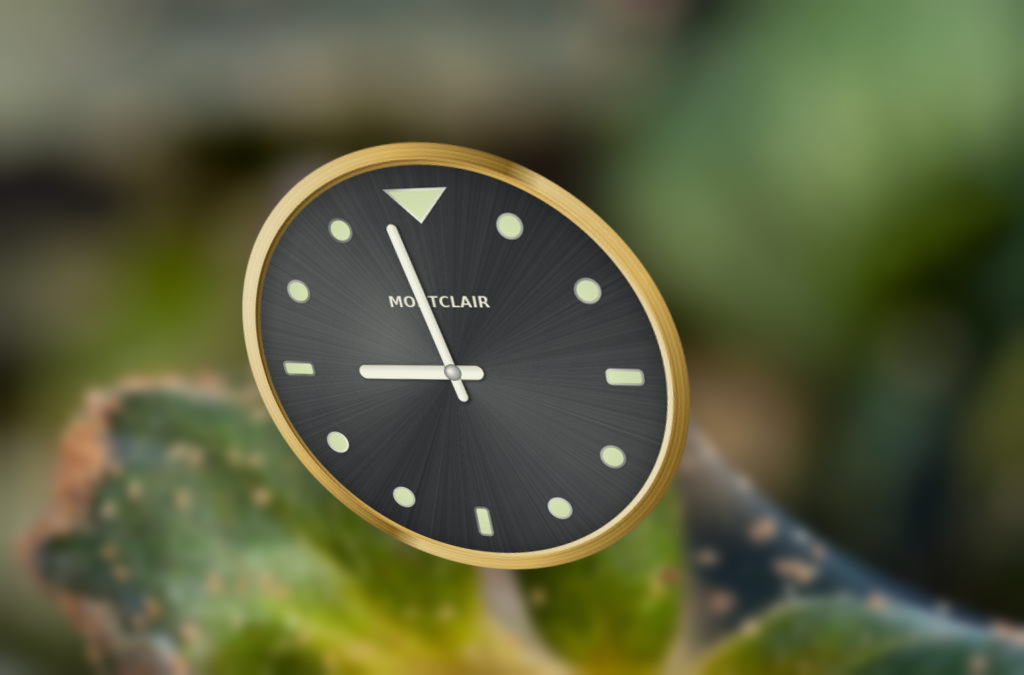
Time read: 8,58
